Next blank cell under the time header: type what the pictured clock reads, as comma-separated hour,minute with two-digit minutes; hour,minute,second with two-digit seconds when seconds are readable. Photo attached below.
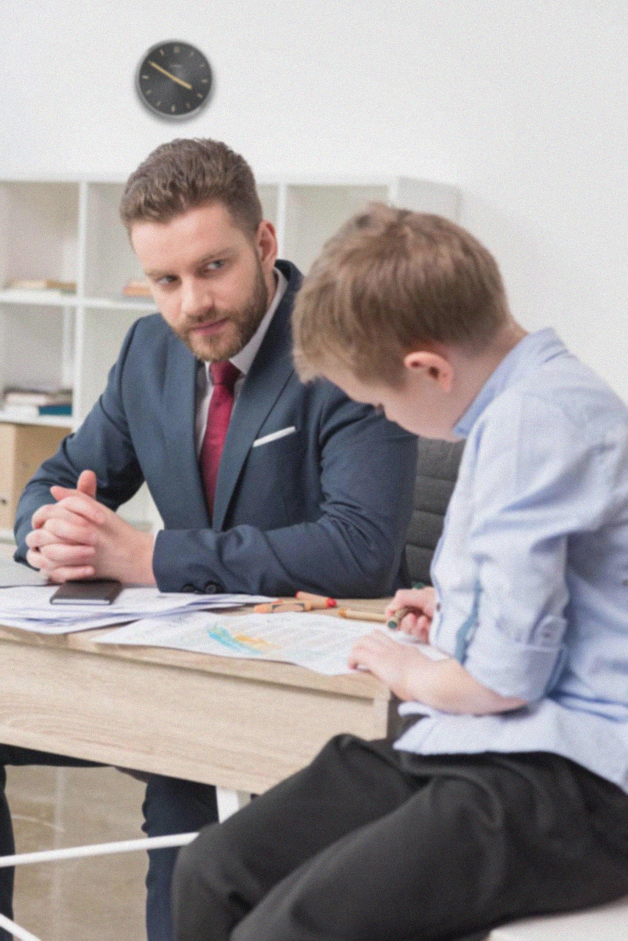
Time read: 3,50
